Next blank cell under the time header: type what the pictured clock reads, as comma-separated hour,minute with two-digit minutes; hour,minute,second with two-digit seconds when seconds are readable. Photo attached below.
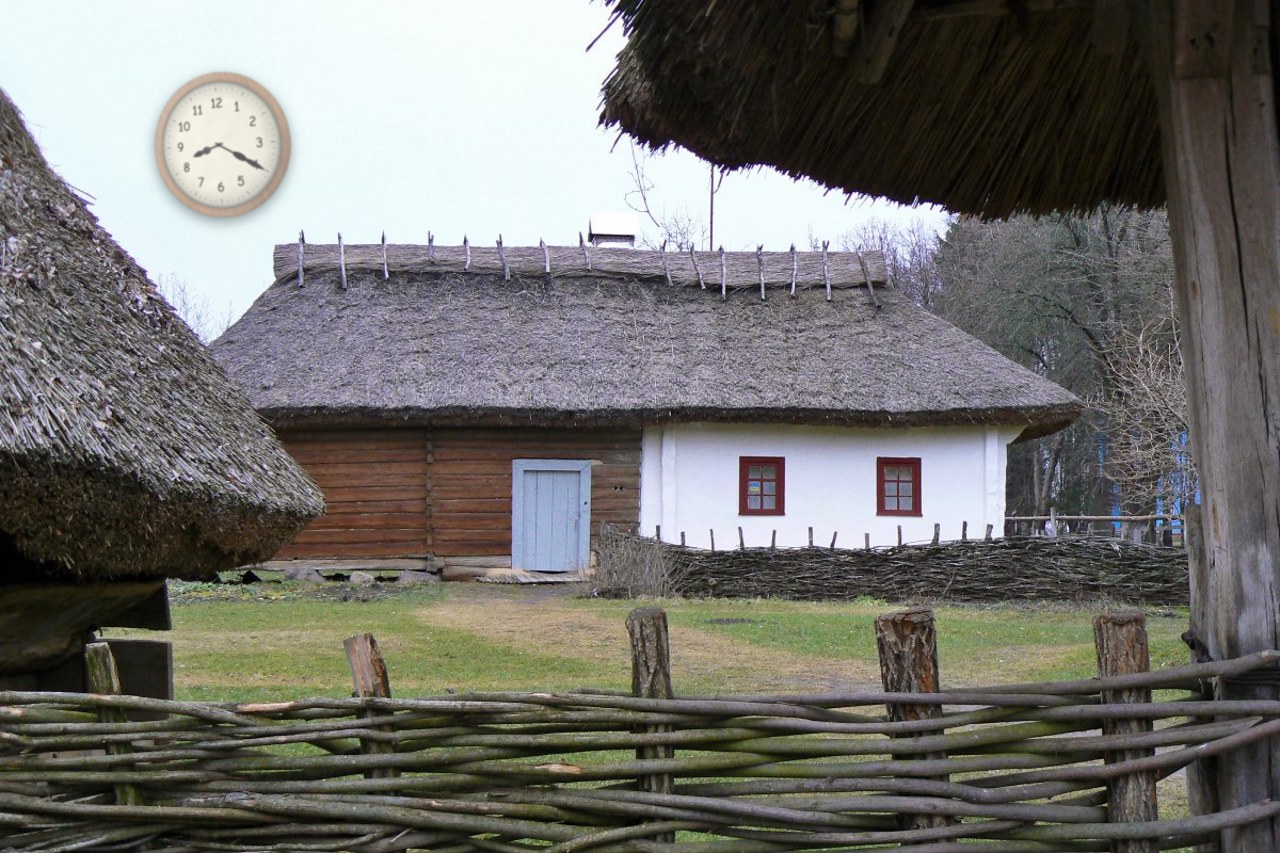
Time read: 8,20
